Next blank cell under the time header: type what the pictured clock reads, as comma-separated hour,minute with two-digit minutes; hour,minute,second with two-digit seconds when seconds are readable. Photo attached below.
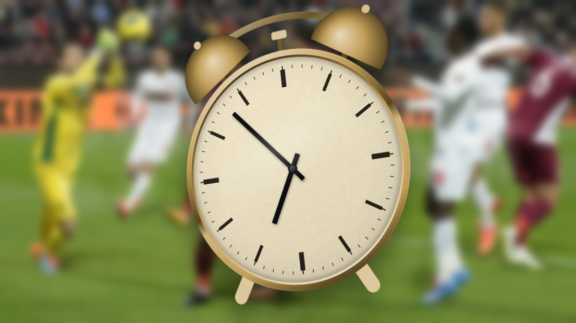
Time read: 6,53
